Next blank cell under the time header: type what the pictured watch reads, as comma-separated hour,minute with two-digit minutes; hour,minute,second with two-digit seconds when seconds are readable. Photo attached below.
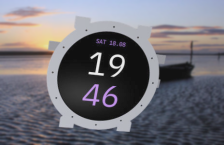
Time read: 19,46
